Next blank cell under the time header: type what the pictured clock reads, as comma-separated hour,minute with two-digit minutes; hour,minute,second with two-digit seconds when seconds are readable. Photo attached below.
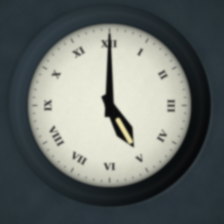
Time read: 5,00
